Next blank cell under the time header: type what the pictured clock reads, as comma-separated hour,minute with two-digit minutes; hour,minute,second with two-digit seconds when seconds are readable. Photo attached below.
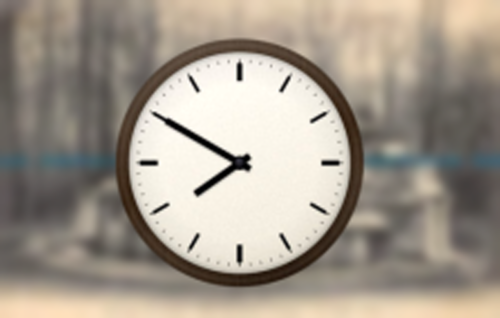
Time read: 7,50
